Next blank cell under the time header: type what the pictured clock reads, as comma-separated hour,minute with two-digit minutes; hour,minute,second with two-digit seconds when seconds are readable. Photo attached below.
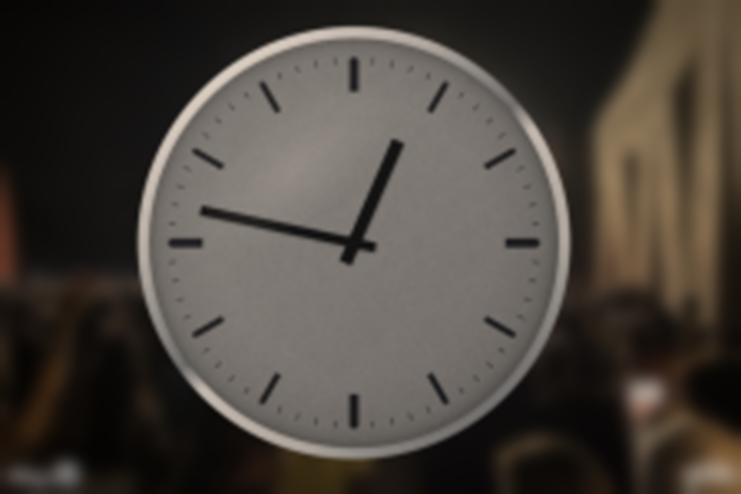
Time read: 12,47
